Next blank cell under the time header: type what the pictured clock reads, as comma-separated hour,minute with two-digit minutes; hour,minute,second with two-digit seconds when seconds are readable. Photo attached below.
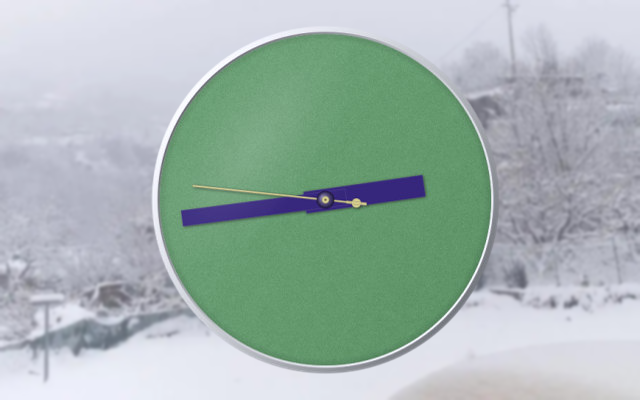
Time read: 2,43,46
